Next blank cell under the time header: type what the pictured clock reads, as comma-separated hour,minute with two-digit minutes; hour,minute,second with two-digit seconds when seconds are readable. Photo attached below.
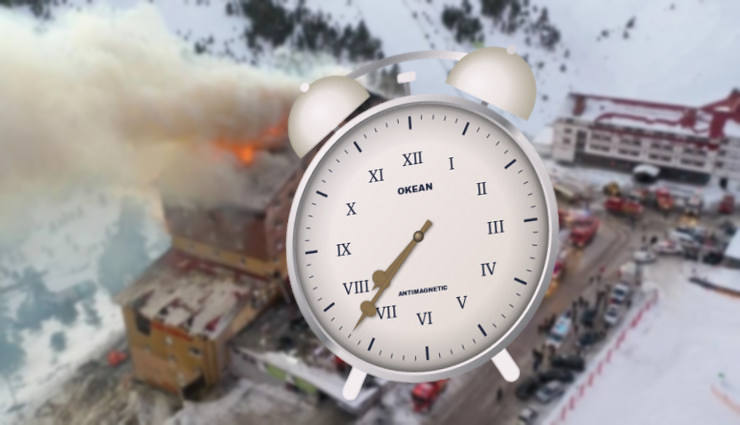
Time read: 7,37
